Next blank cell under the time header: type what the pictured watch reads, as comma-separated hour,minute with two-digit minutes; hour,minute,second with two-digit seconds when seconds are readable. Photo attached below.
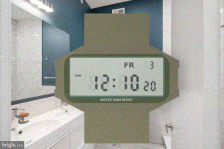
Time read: 12,10,20
